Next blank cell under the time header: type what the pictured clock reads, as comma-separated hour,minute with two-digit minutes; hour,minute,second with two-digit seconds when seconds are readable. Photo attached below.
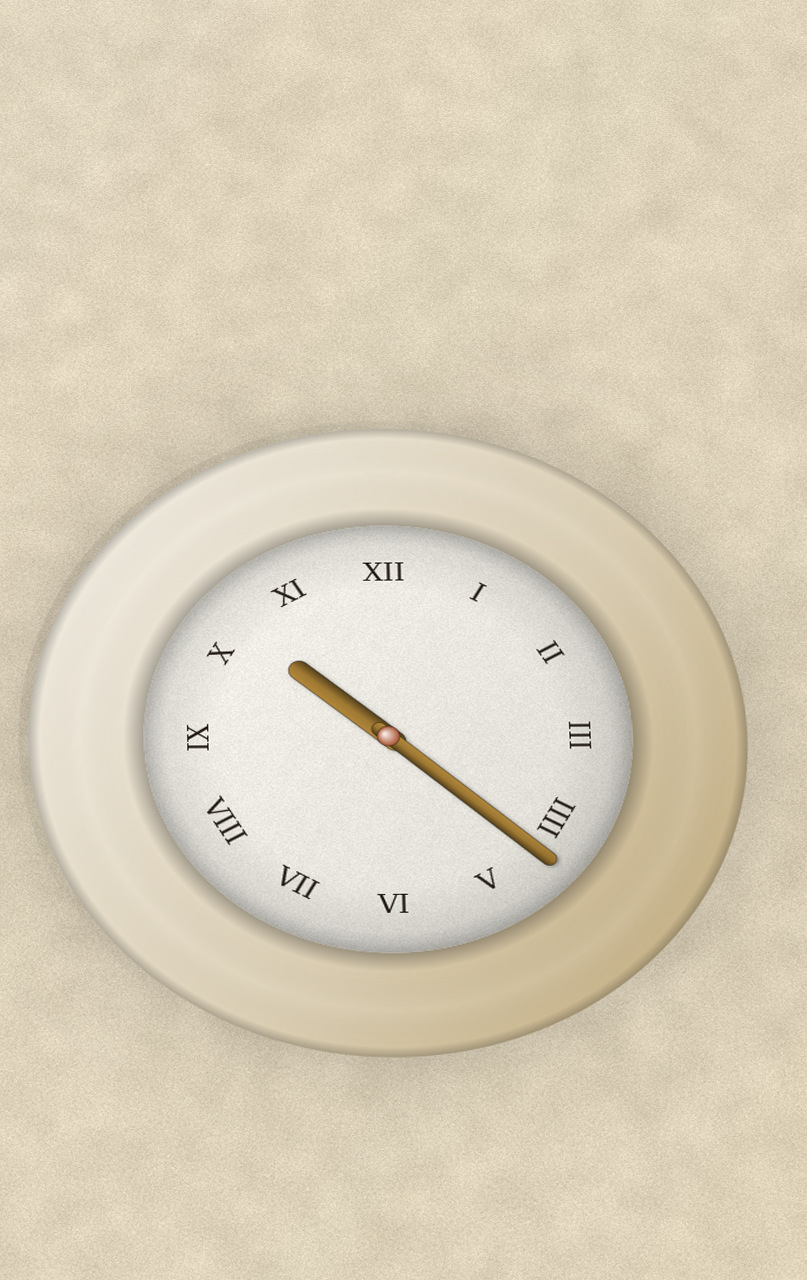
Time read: 10,22
